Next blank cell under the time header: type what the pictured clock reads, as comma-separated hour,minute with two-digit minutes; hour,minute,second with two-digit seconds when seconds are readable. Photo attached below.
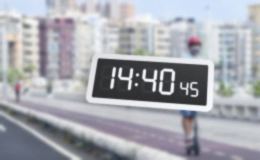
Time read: 14,40,45
